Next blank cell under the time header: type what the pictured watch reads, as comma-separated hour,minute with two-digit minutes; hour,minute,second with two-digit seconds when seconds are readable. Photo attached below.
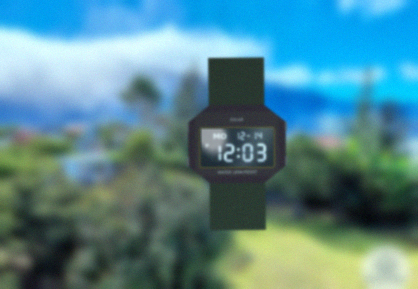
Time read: 12,03
